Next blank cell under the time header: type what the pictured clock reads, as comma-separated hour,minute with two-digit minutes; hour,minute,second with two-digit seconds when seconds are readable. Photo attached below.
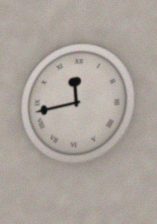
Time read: 11,43
